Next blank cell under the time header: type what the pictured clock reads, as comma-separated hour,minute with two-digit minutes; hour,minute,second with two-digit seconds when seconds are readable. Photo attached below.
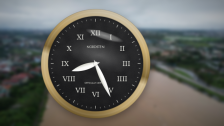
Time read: 8,26
